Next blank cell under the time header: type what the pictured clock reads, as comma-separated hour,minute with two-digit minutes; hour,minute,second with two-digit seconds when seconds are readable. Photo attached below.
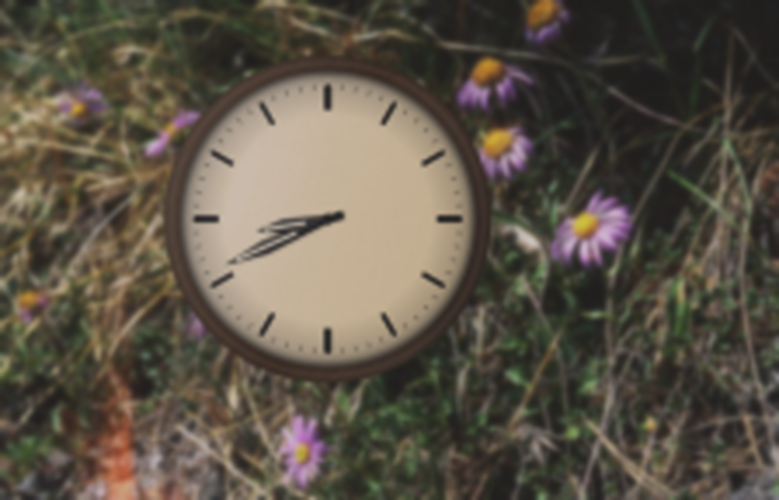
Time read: 8,41
